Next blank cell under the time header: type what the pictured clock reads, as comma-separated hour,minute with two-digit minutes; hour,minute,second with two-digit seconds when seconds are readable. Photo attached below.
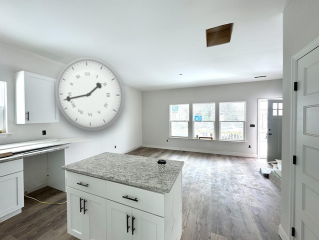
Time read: 1,43
